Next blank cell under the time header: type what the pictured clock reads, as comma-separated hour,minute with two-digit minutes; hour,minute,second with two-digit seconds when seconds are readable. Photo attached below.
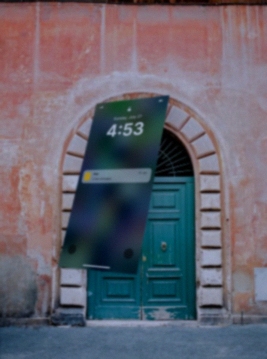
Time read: 4,53
